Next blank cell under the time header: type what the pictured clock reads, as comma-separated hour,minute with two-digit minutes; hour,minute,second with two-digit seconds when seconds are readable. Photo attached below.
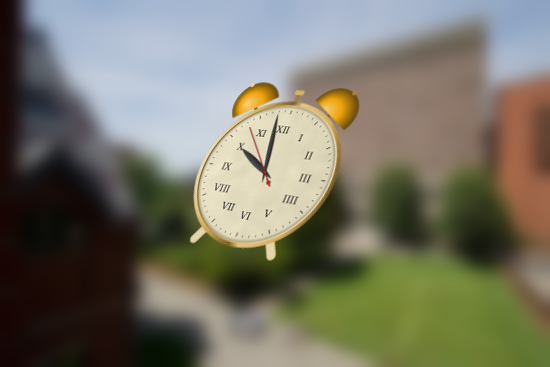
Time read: 9,57,53
